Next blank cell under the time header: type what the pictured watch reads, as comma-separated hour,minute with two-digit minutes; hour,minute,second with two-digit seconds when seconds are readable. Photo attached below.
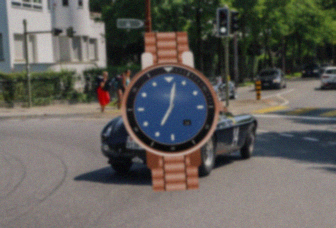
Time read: 7,02
